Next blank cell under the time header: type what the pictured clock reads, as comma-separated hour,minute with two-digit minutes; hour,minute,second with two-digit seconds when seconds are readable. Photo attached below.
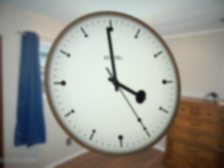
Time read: 3,59,25
